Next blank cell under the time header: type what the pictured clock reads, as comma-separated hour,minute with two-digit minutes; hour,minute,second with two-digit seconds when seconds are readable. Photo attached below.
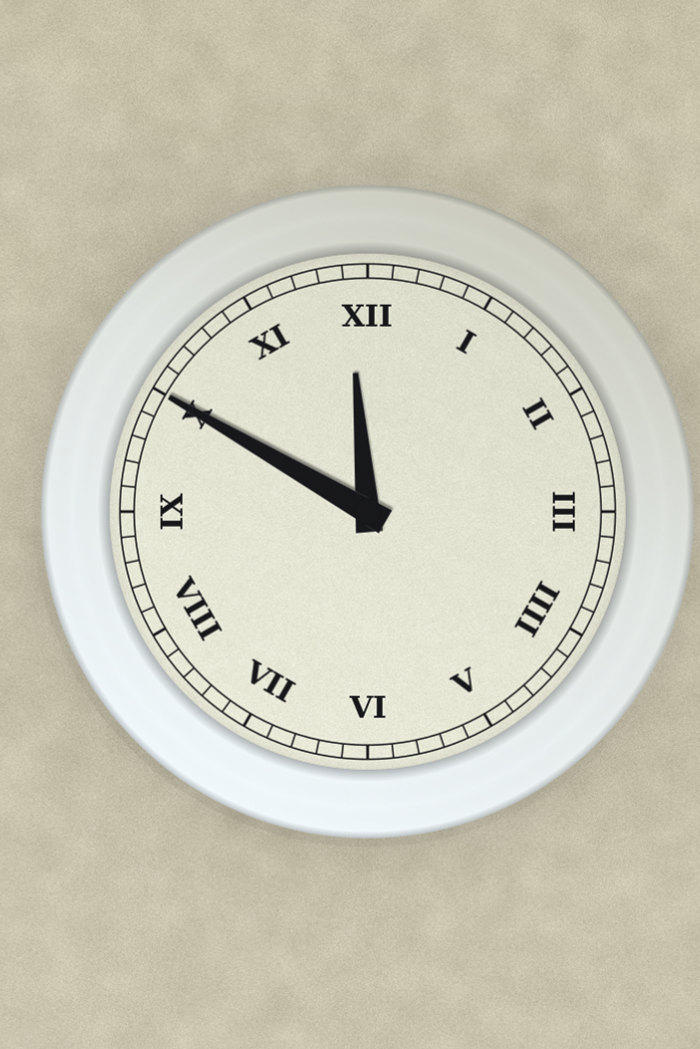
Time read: 11,50
